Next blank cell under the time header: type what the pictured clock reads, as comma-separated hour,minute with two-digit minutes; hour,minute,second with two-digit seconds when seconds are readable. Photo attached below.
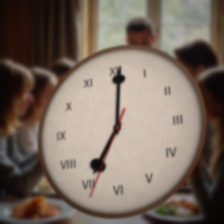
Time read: 7,00,34
